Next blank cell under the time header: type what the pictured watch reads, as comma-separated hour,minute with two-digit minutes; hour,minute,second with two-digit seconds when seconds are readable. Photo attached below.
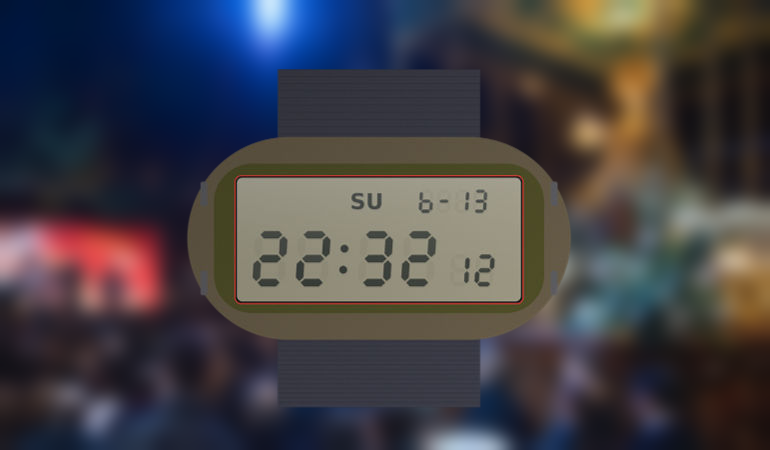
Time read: 22,32,12
